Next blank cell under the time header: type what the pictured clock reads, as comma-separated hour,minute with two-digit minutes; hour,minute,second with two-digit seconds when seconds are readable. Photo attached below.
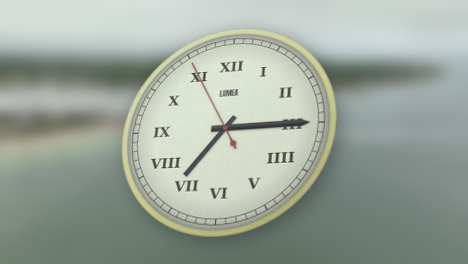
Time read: 7,14,55
